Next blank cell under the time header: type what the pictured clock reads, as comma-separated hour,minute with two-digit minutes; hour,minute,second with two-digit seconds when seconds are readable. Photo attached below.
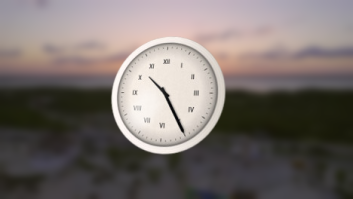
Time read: 10,25
